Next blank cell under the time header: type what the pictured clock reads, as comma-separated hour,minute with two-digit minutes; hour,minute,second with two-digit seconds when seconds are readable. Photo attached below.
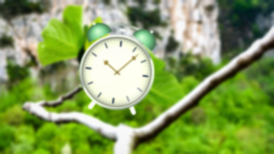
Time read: 10,07
